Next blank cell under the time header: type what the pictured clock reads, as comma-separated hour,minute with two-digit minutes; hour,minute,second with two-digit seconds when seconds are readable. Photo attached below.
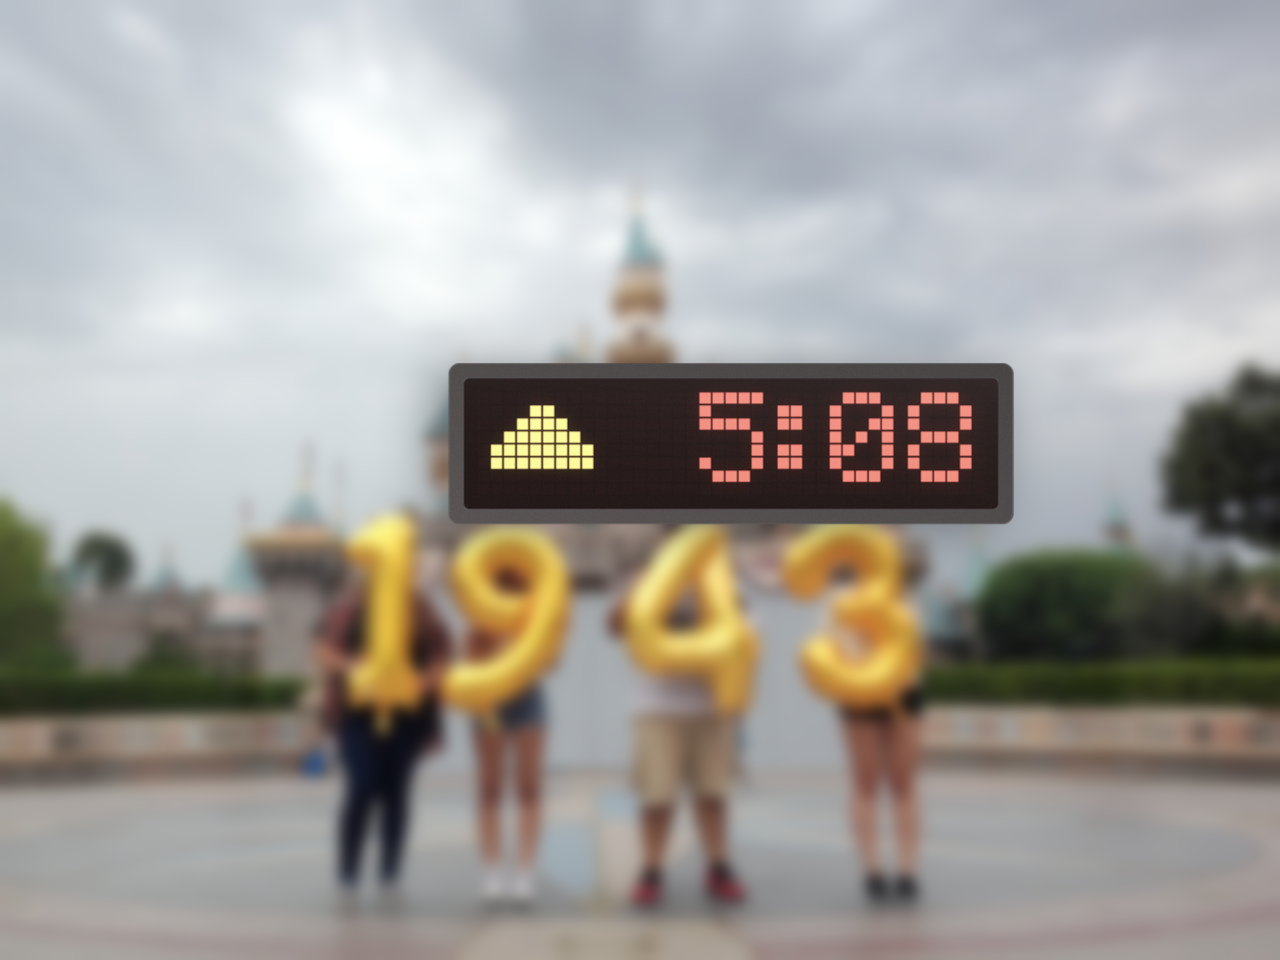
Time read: 5,08
